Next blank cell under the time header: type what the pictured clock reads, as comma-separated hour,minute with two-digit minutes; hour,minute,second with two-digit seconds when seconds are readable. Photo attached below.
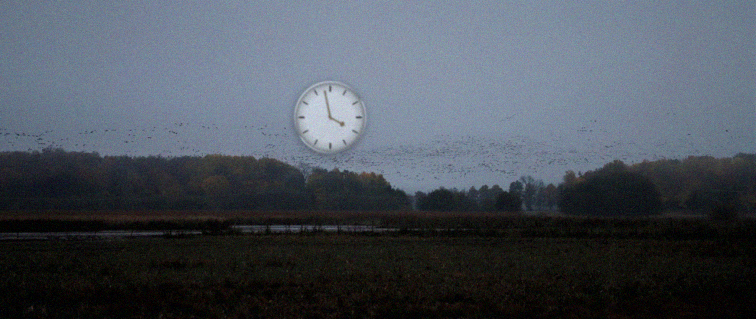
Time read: 3,58
